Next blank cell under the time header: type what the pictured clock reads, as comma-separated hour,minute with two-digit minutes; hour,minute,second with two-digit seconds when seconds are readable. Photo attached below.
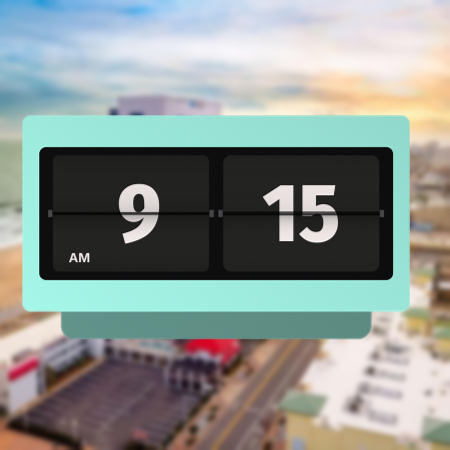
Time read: 9,15
